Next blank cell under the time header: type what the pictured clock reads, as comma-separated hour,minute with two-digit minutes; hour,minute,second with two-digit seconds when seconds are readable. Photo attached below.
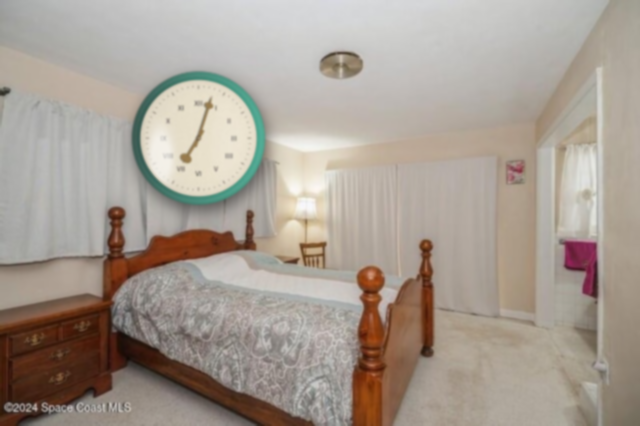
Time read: 7,03
